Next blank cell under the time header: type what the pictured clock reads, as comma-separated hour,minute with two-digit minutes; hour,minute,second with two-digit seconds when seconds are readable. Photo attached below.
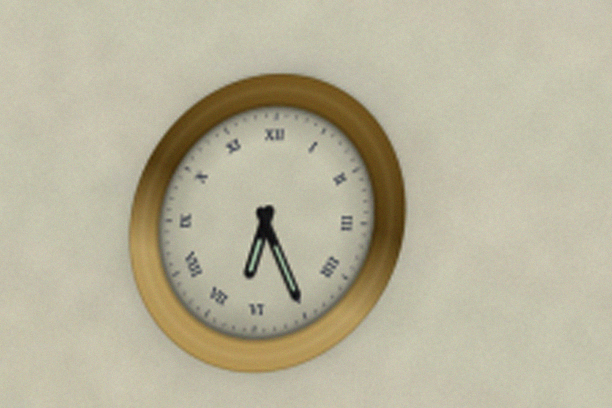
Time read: 6,25
